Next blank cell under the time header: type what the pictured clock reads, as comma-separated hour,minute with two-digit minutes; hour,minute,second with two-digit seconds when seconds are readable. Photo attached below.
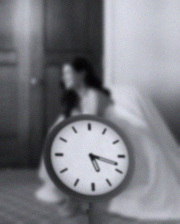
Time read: 5,18
